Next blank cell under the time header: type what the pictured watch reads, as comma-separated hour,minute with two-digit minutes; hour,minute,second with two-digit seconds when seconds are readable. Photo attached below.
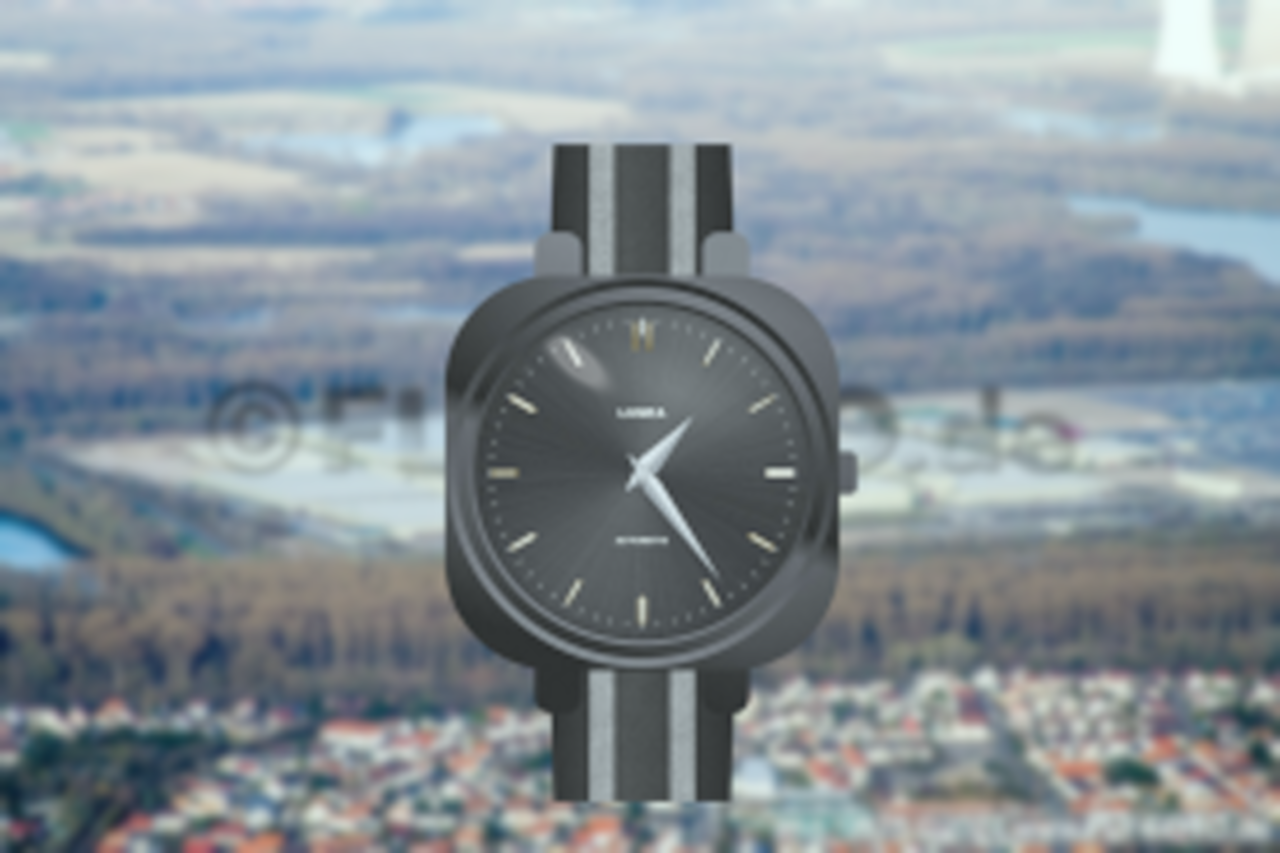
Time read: 1,24
